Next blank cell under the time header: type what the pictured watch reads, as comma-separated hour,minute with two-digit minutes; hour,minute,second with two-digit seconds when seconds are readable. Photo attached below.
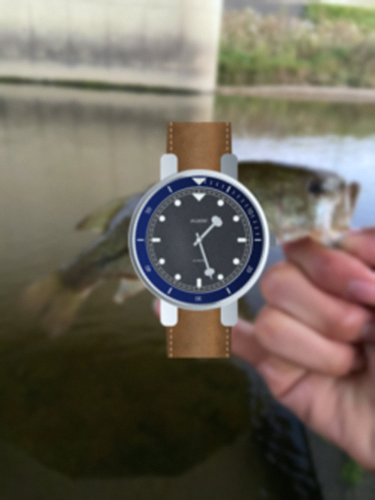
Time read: 1,27
